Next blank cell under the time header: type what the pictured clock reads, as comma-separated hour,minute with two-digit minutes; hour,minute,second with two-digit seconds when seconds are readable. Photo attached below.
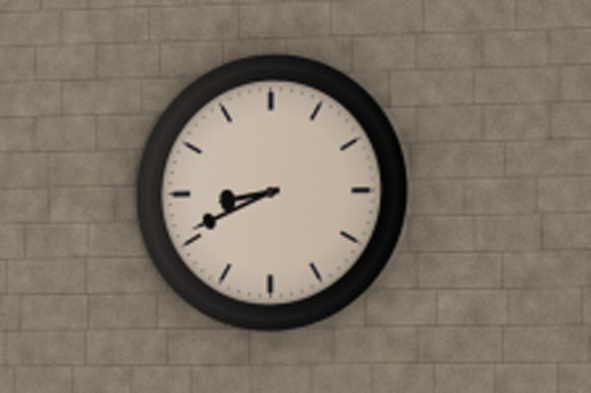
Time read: 8,41
